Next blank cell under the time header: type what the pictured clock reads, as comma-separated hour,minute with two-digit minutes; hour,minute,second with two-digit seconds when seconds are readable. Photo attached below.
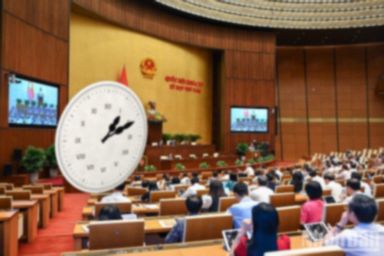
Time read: 1,11
